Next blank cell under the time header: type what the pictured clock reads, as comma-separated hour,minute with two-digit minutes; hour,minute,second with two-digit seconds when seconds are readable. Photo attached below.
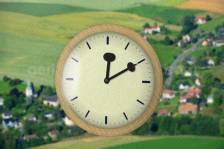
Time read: 12,10
